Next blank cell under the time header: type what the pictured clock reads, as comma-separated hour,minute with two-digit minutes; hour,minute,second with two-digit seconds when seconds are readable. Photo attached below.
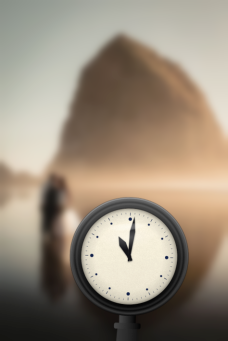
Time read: 11,01
